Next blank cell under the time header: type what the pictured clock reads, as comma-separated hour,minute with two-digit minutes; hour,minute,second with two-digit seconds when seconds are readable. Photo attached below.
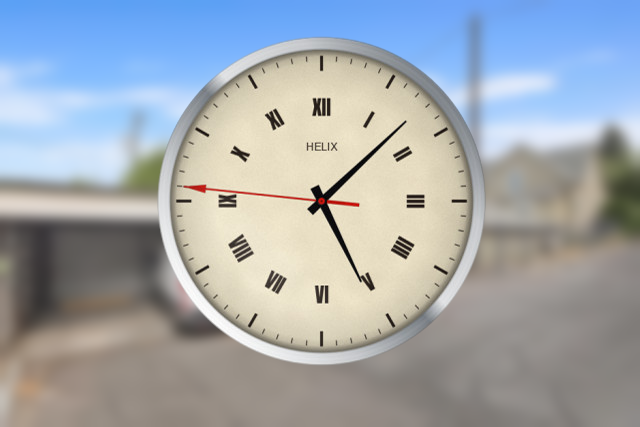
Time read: 5,07,46
